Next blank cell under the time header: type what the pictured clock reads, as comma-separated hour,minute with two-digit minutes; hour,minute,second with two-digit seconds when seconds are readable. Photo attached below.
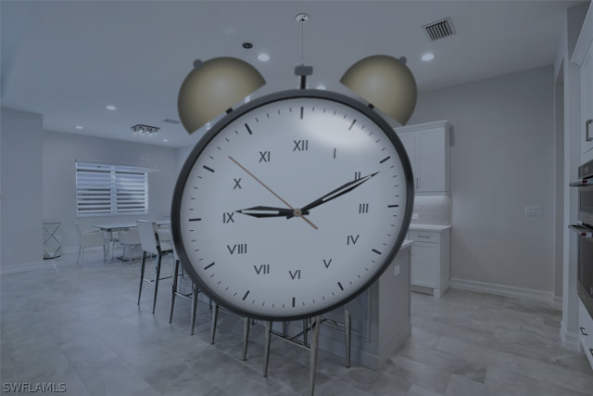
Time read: 9,10,52
